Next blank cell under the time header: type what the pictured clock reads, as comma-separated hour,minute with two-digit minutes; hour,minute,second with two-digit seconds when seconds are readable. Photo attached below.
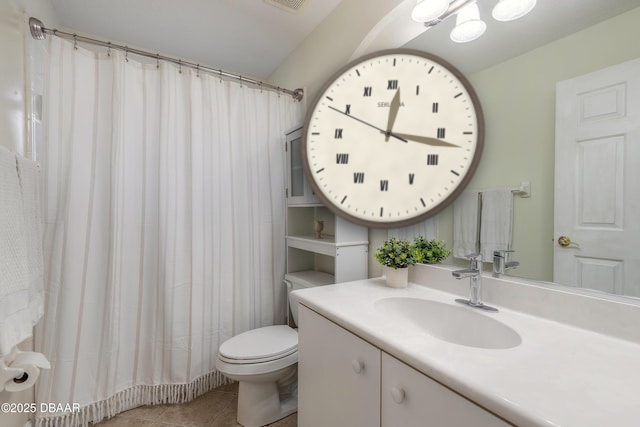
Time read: 12,16,49
